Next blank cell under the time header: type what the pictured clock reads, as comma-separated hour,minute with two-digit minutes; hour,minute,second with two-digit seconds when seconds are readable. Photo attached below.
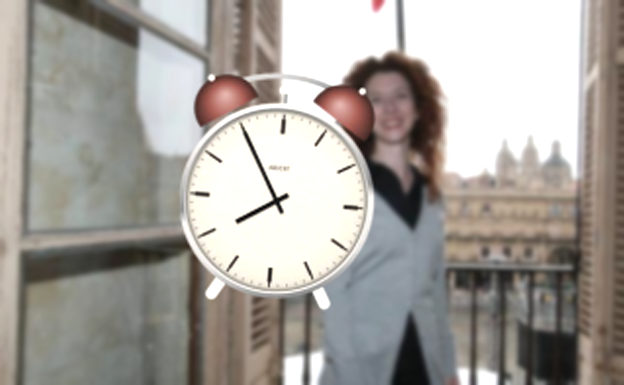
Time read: 7,55
